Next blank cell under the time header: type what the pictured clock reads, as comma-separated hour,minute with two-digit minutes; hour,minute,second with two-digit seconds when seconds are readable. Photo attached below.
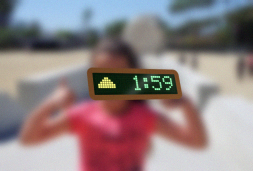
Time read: 1,59
